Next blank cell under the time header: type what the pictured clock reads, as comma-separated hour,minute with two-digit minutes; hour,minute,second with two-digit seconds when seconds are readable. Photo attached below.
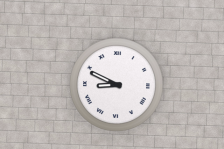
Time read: 8,49
